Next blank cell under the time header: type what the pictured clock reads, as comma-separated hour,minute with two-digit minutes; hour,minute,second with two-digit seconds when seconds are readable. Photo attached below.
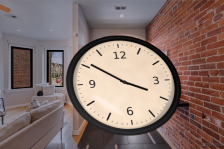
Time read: 3,51
